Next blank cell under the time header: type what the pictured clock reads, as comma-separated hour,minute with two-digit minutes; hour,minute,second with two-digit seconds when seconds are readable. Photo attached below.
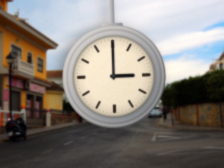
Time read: 3,00
